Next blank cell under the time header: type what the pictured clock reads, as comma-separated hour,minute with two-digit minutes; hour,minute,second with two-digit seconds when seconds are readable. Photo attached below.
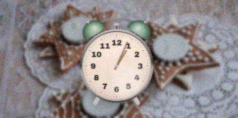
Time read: 1,04
